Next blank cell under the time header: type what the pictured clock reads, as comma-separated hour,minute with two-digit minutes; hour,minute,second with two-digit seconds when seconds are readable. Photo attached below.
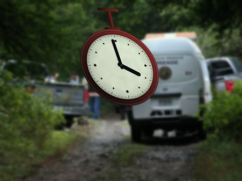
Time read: 3,59
